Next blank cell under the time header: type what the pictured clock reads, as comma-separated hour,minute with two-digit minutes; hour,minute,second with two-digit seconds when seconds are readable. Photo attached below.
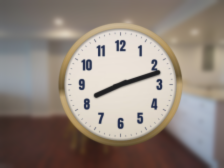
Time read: 8,12
